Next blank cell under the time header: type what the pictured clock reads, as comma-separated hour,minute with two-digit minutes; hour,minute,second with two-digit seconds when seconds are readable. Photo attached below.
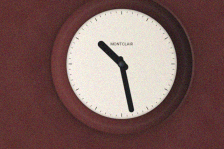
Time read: 10,28
